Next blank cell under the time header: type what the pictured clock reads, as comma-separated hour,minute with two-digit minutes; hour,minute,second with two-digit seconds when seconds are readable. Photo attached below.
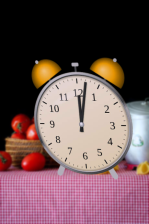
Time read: 12,02
